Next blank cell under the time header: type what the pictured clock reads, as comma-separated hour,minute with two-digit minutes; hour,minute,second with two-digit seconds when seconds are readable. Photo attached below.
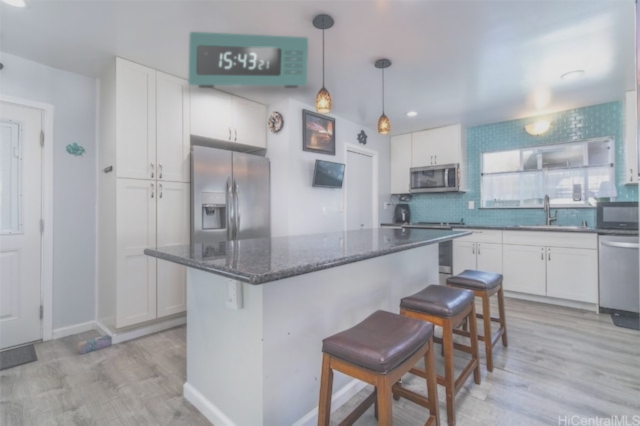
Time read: 15,43
